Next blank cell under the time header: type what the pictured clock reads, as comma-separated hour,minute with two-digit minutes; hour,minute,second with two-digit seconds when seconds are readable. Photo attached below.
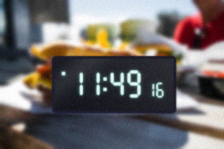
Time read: 11,49,16
